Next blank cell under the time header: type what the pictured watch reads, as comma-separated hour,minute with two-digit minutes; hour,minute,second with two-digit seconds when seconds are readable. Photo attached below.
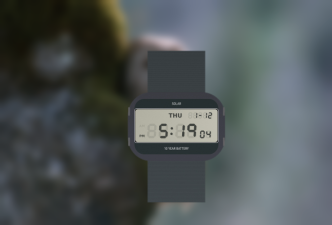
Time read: 5,19,04
